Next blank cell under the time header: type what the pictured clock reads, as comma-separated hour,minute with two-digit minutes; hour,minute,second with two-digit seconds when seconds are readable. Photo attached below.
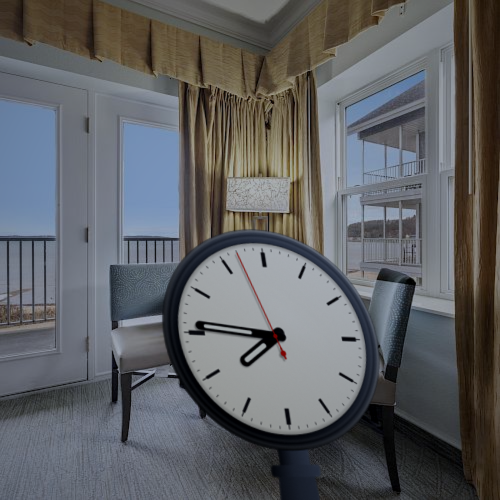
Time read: 7,45,57
